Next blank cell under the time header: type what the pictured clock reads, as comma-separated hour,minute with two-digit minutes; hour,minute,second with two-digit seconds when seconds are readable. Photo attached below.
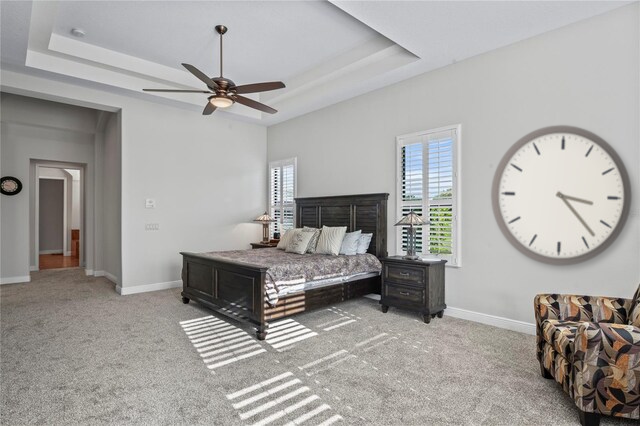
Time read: 3,23
